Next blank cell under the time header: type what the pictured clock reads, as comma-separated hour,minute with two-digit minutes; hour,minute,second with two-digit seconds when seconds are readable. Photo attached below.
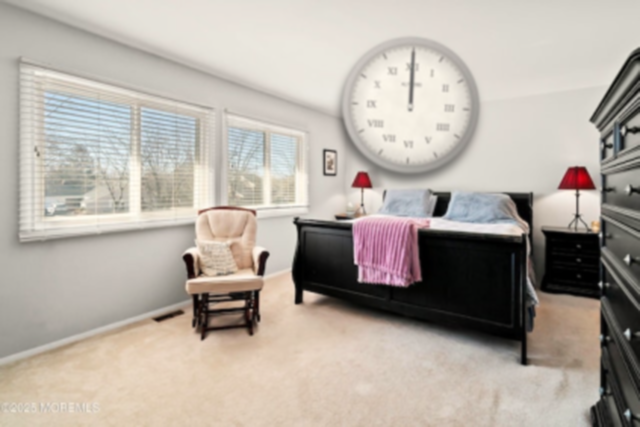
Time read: 12,00
